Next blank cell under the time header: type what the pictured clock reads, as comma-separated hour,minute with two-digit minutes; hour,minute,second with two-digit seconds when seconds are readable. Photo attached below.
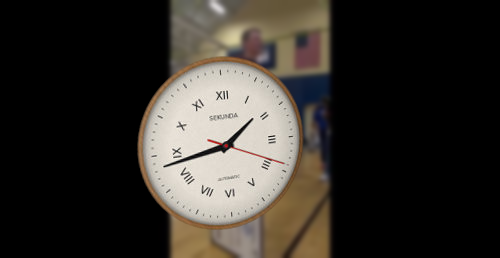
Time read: 1,43,19
